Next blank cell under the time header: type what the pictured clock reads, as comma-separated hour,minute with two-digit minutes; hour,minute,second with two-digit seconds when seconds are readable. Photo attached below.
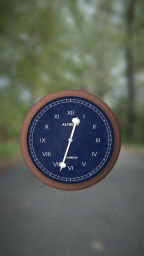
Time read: 12,33
